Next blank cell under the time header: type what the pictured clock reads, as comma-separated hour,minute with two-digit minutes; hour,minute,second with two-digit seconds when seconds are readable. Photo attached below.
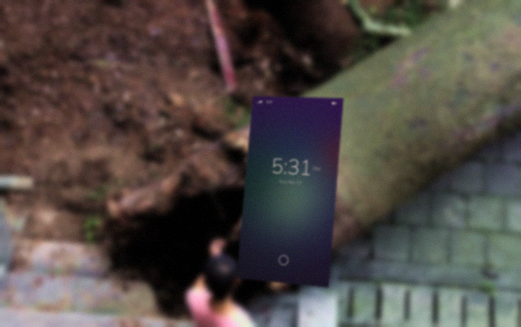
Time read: 5,31
